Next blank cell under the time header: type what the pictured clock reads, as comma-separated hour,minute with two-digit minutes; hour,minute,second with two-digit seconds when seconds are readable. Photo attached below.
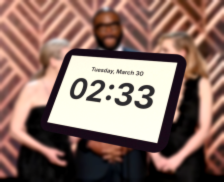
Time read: 2,33
